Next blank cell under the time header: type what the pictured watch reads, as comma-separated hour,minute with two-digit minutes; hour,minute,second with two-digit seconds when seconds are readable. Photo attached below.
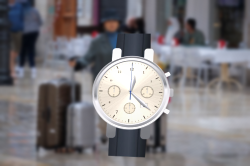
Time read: 12,22
